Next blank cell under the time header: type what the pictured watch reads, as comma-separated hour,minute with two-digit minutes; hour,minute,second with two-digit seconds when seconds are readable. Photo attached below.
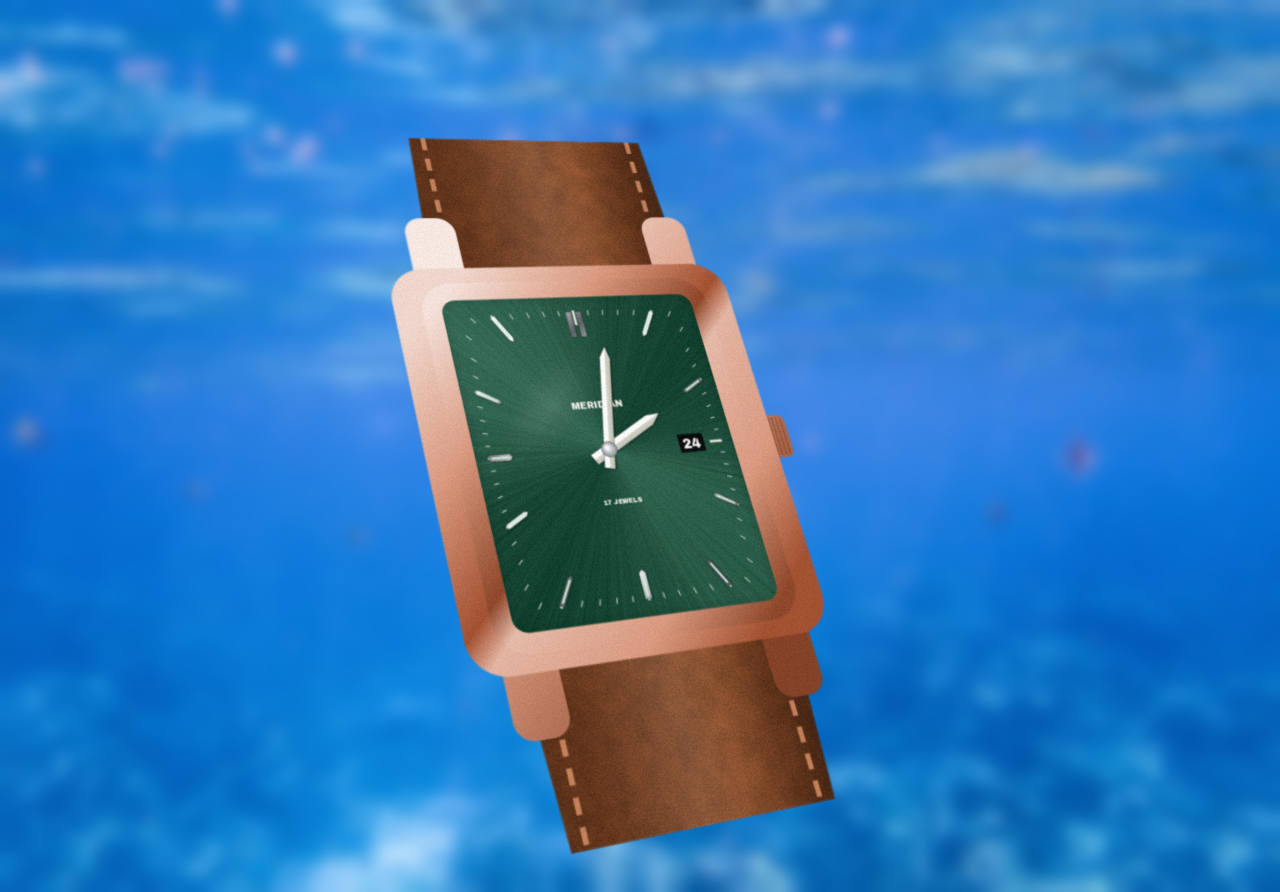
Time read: 2,02
